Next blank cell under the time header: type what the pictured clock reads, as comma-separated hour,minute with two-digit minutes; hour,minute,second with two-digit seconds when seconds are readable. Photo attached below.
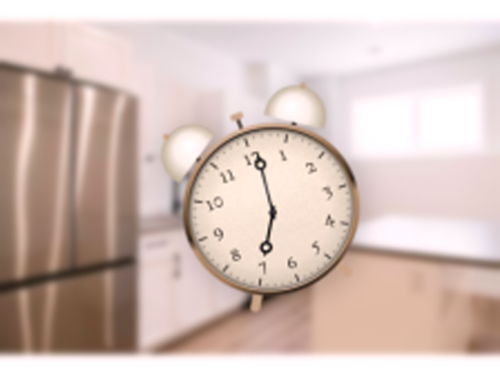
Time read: 7,01
